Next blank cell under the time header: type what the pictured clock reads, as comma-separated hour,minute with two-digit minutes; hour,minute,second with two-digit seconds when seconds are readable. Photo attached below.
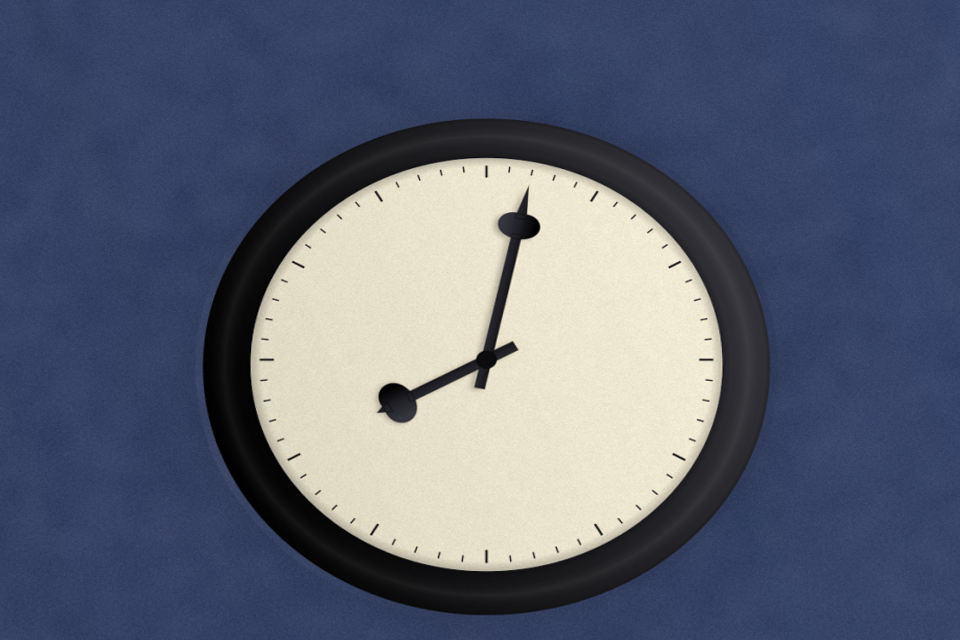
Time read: 8,02
